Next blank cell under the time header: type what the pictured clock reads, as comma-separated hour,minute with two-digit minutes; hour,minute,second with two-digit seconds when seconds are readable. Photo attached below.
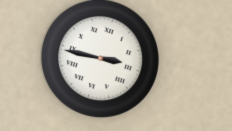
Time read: 2,44
